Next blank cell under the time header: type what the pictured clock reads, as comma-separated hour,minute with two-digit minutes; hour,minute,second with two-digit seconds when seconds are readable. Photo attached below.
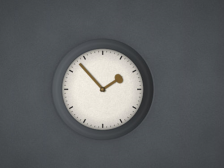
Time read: 1,53
